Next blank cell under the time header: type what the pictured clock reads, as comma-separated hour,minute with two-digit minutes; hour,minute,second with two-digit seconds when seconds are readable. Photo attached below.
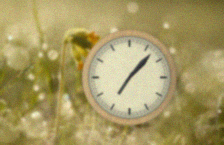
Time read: 7,07
